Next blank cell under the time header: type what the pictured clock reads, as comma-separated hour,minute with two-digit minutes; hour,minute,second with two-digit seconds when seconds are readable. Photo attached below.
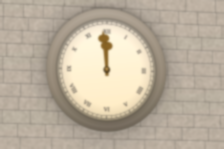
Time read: 11,59
